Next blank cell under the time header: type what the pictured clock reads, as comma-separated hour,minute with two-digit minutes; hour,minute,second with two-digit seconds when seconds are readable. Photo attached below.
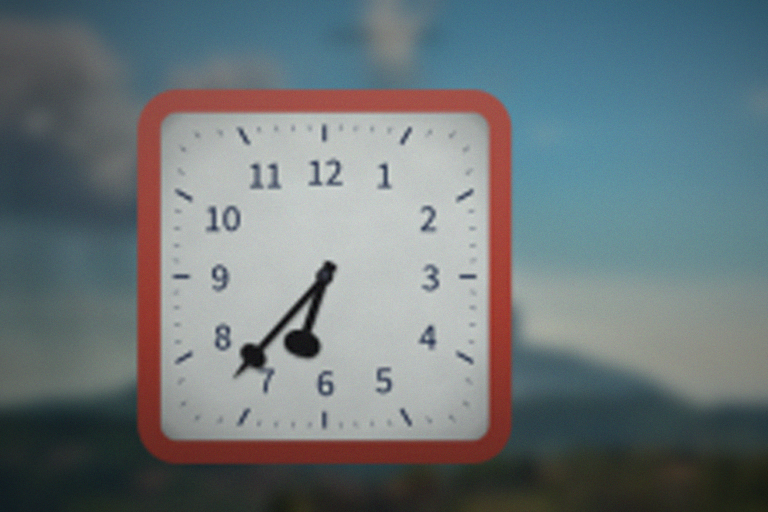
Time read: 6,37
